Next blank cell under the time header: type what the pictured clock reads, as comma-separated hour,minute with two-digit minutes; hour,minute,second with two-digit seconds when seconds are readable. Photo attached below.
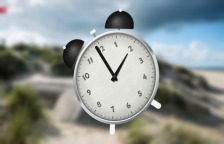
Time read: 1,59
